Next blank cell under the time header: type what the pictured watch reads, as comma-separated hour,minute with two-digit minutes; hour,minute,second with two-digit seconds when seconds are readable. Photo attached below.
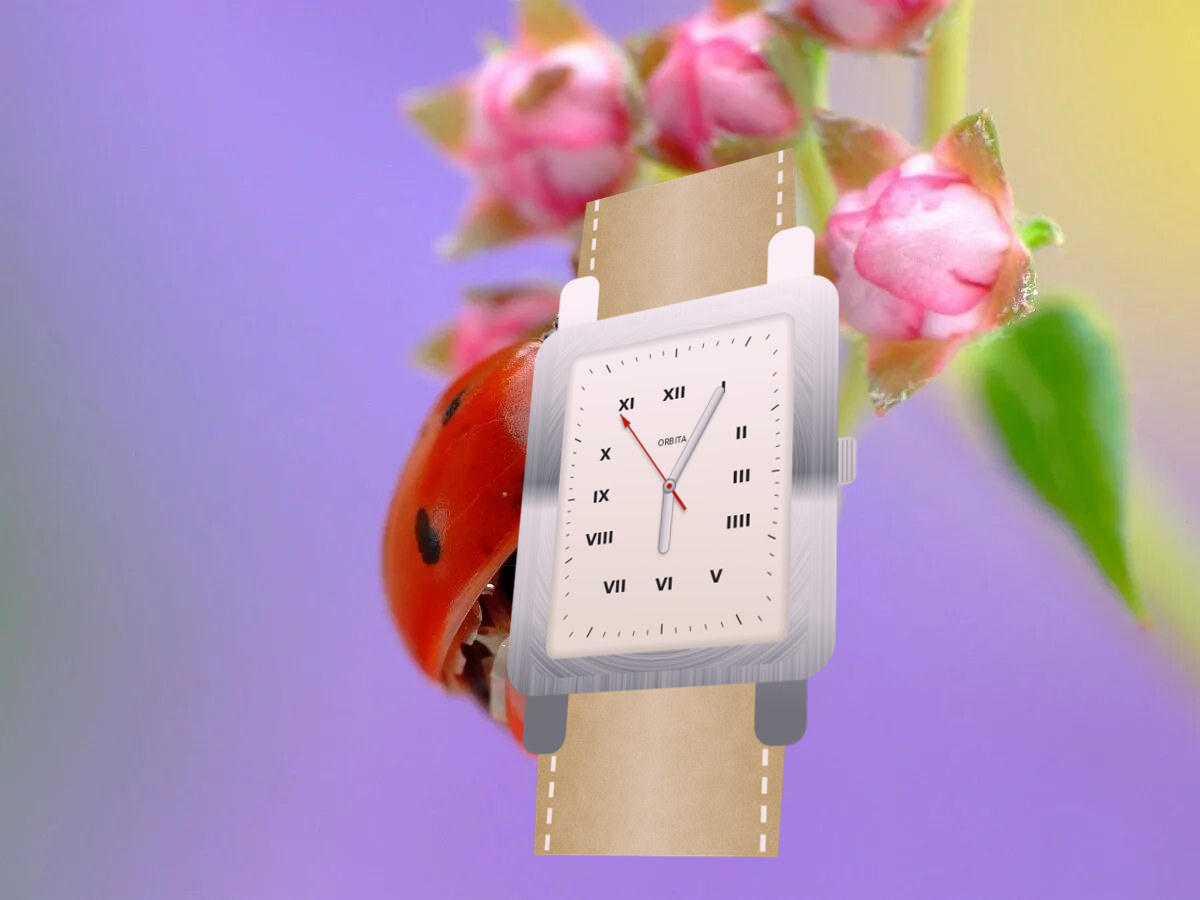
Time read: 6,04,54
